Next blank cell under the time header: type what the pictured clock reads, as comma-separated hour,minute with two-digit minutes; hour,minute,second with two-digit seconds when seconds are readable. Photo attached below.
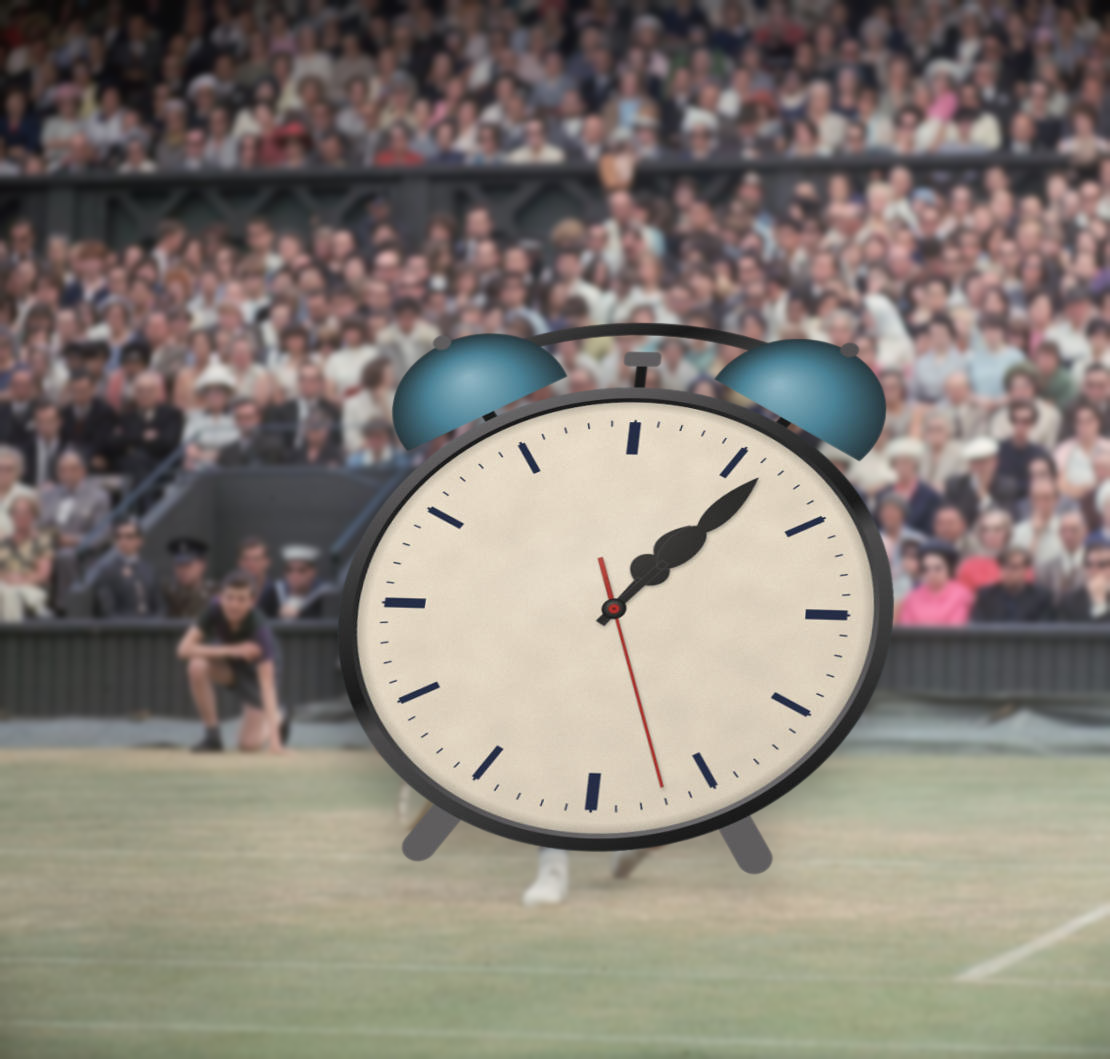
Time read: 1,06,27
